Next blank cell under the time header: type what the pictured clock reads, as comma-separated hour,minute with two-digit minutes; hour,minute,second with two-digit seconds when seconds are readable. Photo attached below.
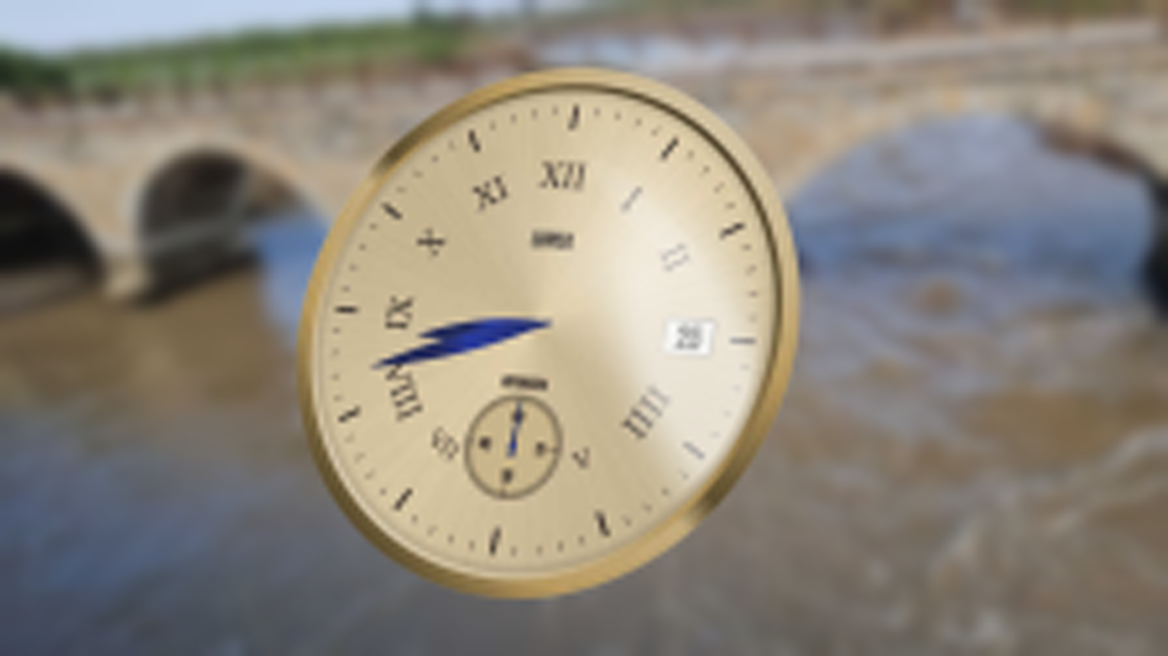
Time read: 8,42
